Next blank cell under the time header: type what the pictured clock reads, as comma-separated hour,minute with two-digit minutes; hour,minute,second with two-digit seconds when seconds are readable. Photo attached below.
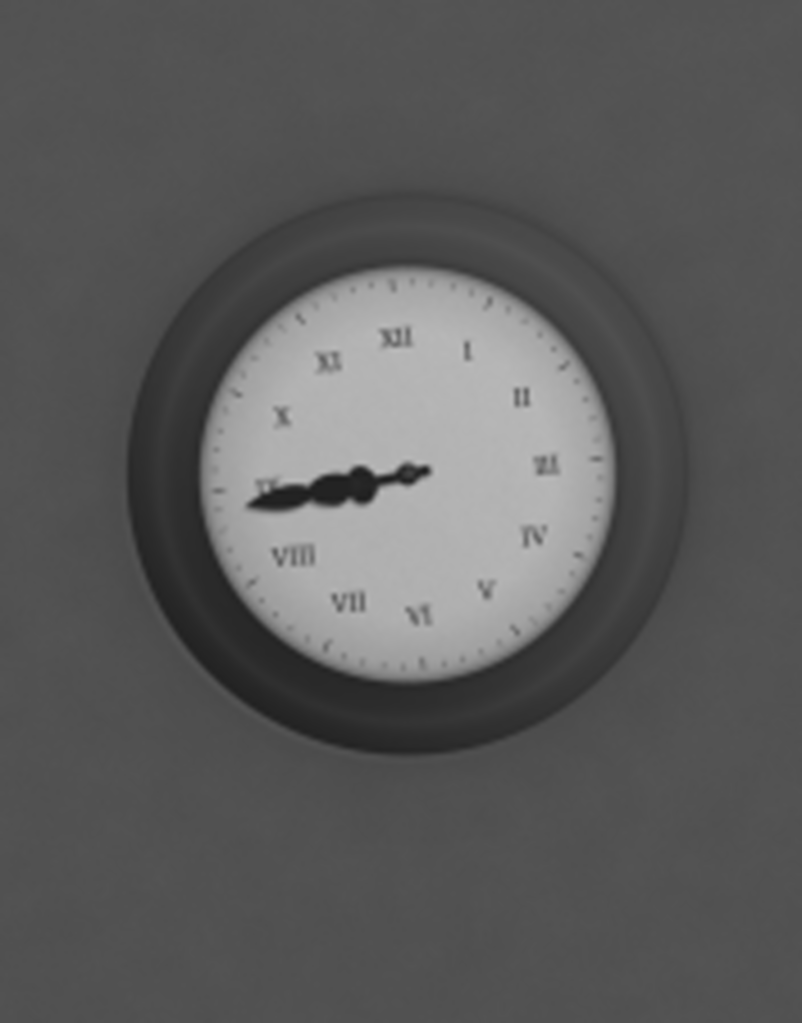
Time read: 8,44
